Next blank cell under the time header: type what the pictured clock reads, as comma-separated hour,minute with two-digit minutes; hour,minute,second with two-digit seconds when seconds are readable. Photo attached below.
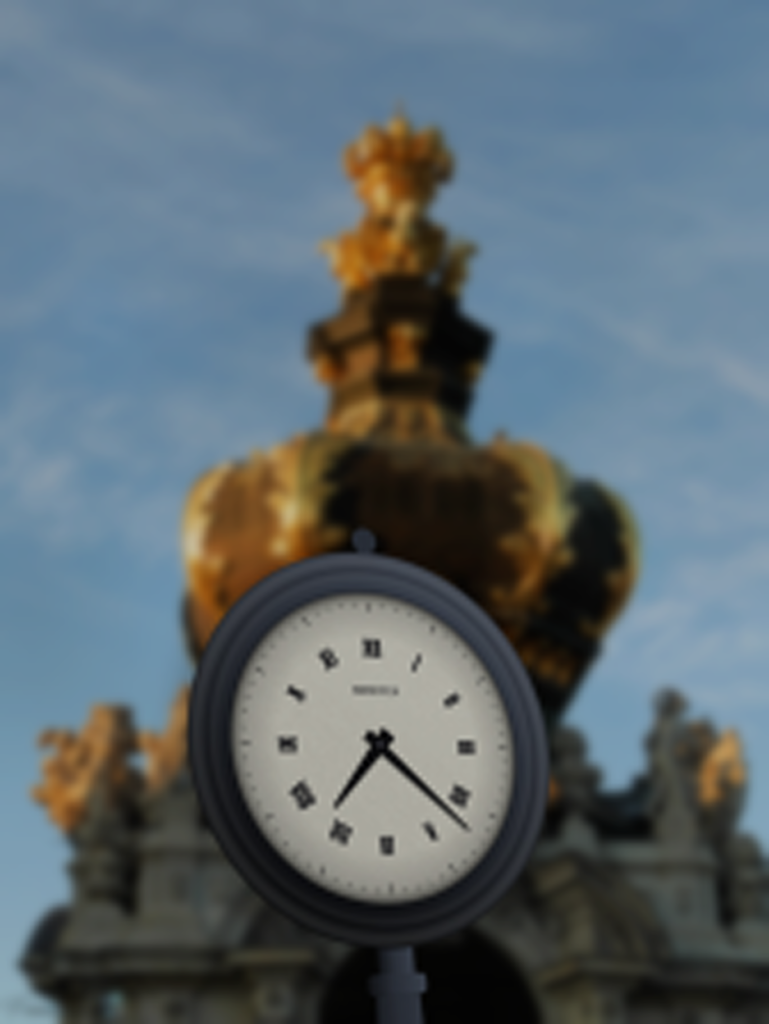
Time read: 7,22
